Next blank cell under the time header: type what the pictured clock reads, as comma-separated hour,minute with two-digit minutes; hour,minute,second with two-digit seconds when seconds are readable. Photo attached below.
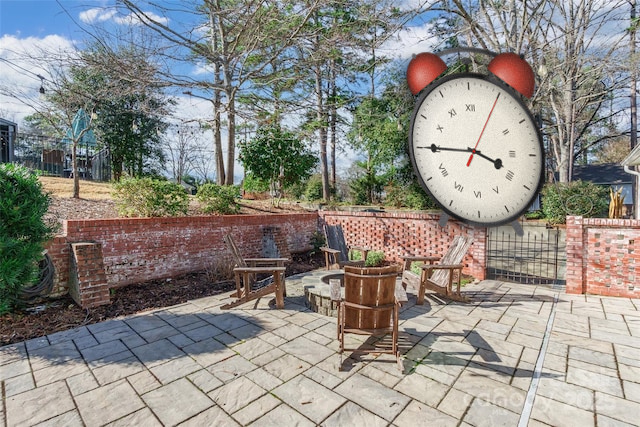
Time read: 3,45,05
